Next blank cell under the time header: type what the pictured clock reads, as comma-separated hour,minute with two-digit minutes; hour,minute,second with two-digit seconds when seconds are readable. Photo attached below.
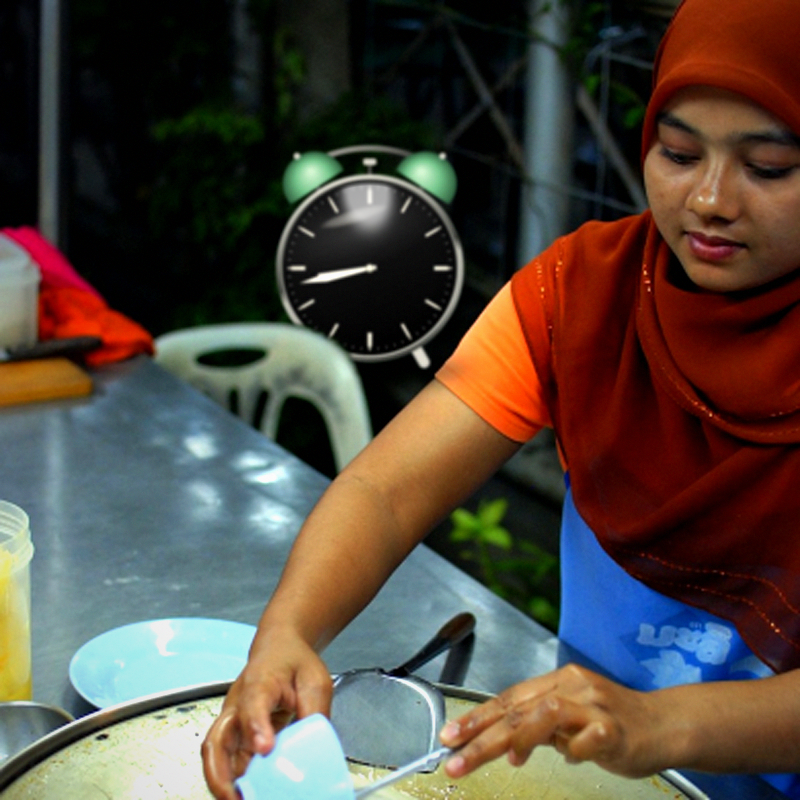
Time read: 8,43
